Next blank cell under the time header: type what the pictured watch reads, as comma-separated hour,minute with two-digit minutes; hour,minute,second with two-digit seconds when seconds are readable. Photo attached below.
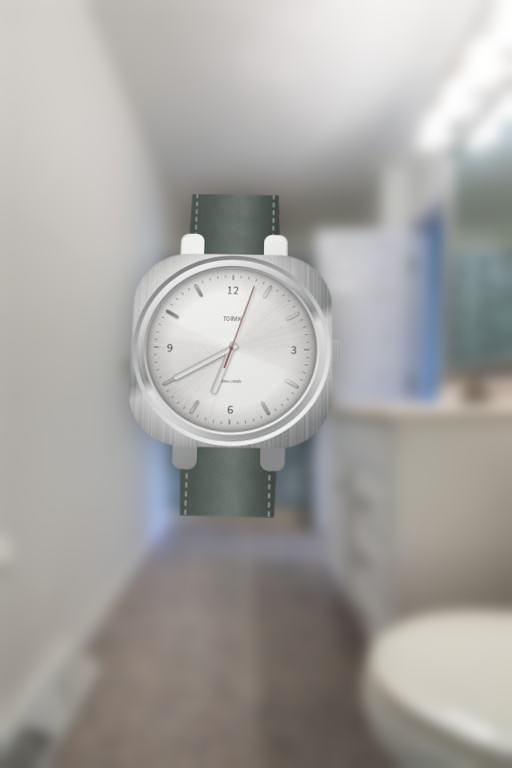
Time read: 6,40,03
